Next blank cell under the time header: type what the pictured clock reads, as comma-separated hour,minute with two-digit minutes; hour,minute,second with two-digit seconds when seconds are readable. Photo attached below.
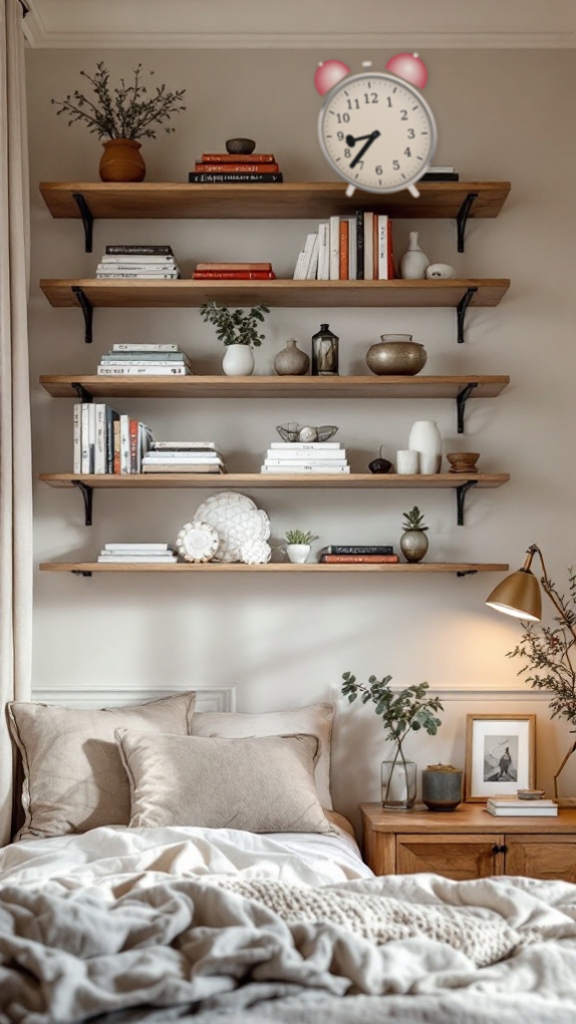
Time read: 8,37
